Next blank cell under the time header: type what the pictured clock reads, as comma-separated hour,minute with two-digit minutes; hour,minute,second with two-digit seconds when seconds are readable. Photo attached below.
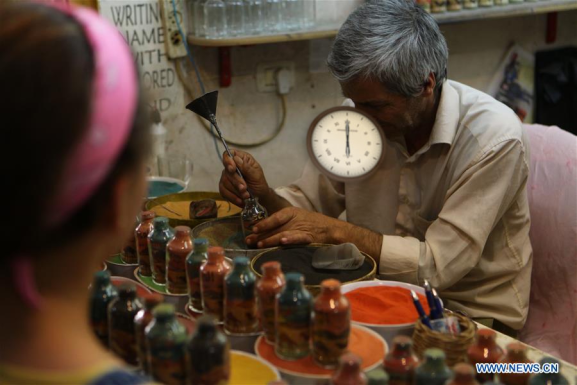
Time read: 6,00
